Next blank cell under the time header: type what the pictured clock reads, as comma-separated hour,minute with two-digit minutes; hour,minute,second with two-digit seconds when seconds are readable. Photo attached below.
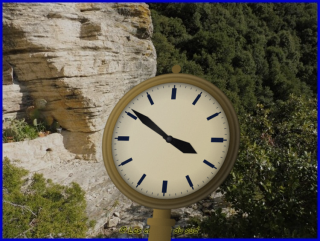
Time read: 3,51
